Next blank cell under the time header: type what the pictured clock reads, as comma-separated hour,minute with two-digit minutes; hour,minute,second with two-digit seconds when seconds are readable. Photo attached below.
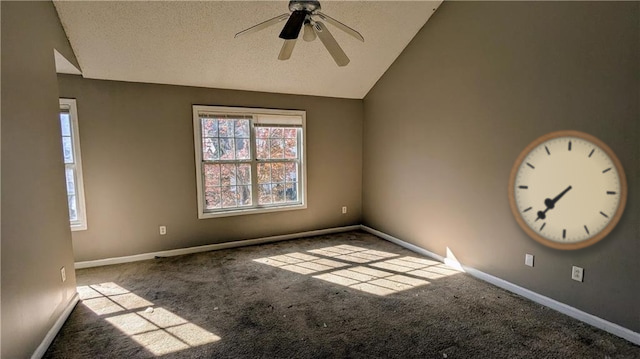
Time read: 7,37
